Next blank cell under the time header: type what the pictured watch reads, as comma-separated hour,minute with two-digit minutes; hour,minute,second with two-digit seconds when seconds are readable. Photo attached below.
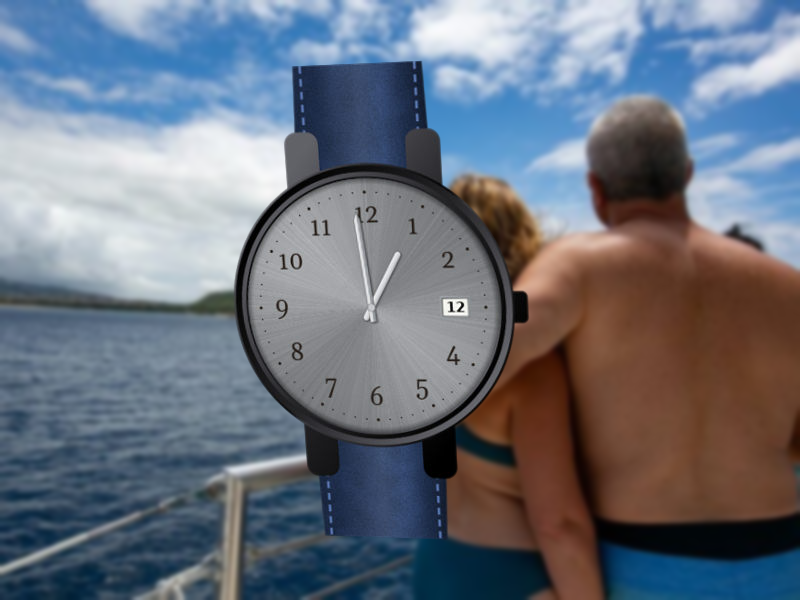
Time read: 12,59
